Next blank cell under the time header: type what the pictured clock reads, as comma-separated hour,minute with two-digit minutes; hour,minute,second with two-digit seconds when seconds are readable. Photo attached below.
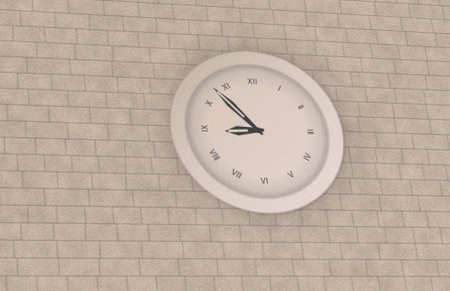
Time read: 8,53
